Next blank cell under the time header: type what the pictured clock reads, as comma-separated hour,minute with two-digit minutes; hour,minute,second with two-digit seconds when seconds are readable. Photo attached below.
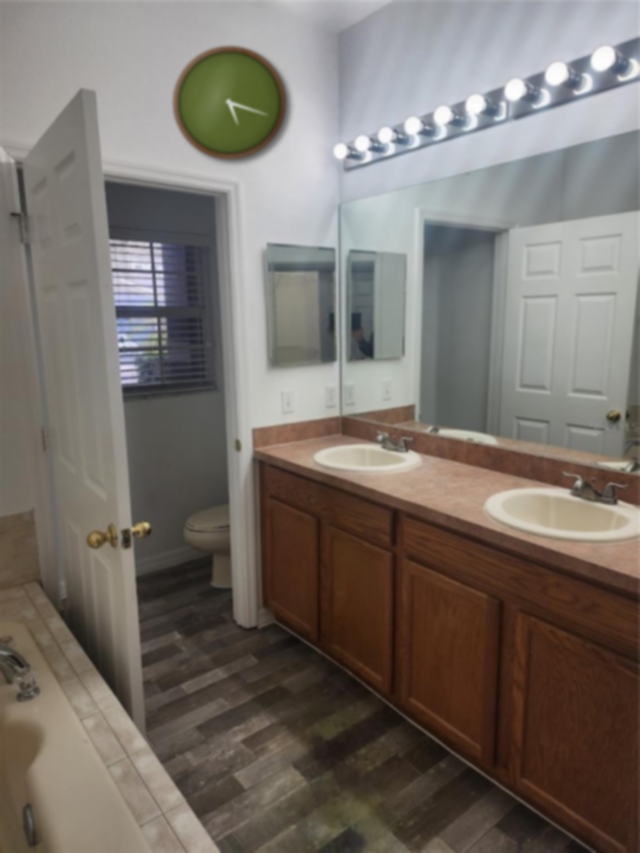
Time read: 5,18
